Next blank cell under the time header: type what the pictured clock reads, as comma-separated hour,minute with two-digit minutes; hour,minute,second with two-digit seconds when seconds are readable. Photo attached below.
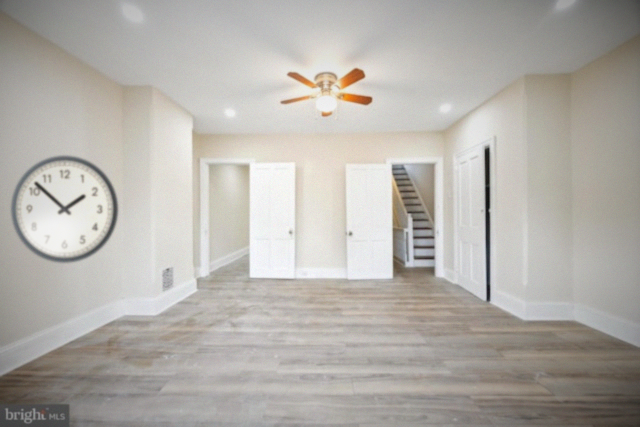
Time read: 1,52
